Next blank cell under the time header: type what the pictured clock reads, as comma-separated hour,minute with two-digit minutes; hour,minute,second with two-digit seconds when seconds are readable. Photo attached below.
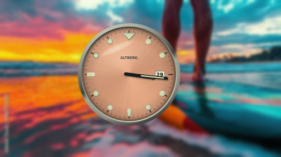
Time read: 3,16
